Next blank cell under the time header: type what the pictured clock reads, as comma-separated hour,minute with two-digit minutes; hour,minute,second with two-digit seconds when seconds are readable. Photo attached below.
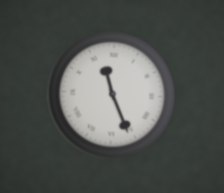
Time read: 11,26
